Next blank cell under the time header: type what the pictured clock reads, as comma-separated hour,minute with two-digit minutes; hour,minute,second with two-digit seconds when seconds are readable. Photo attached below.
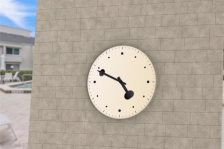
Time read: 4,49
